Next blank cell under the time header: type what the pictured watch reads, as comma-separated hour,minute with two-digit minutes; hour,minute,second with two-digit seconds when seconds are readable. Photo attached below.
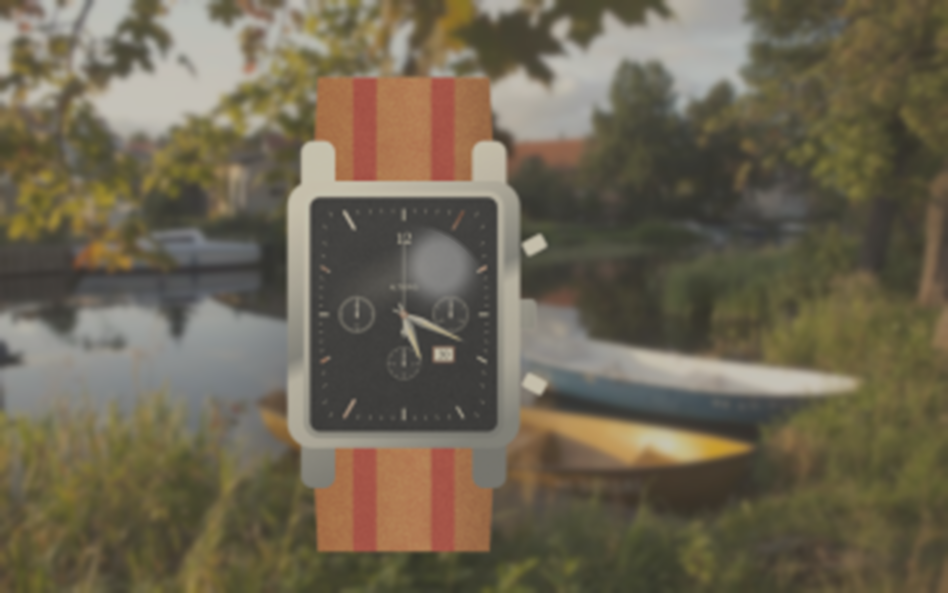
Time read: 5,19
